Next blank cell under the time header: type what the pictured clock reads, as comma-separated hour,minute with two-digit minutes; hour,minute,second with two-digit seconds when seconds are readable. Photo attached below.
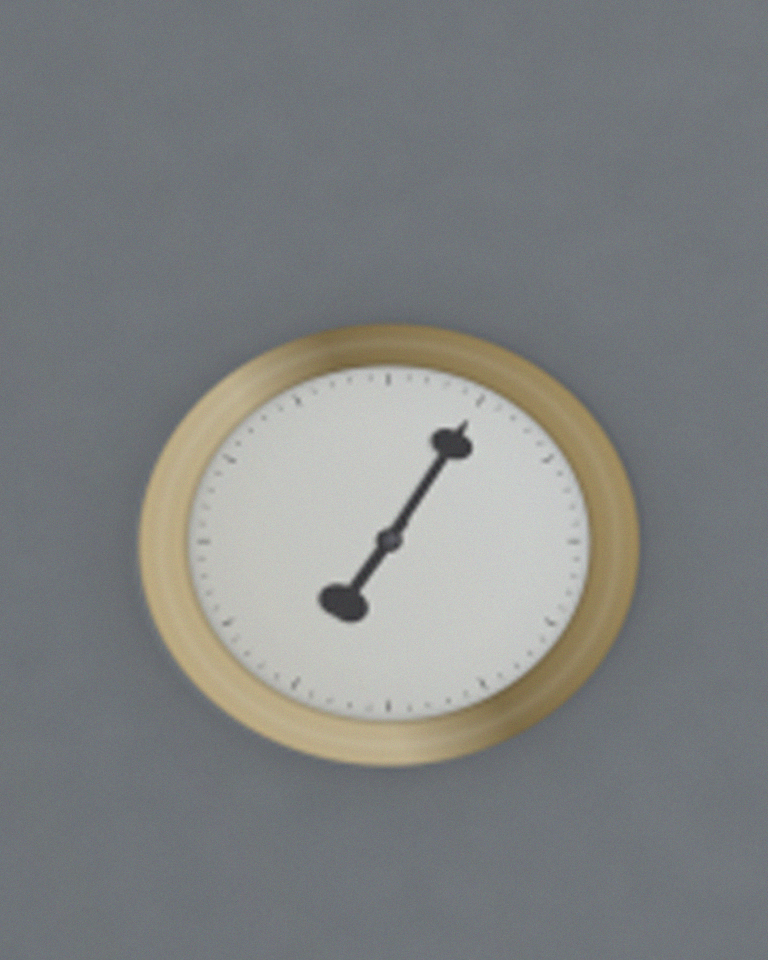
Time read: 7,05
